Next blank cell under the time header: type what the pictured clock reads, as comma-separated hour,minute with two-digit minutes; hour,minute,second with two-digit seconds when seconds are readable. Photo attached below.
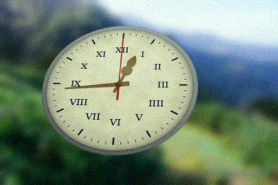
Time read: 12,44,00
